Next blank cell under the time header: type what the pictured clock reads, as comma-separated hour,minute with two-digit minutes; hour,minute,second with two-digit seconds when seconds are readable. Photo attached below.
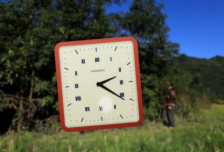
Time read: 2,21
